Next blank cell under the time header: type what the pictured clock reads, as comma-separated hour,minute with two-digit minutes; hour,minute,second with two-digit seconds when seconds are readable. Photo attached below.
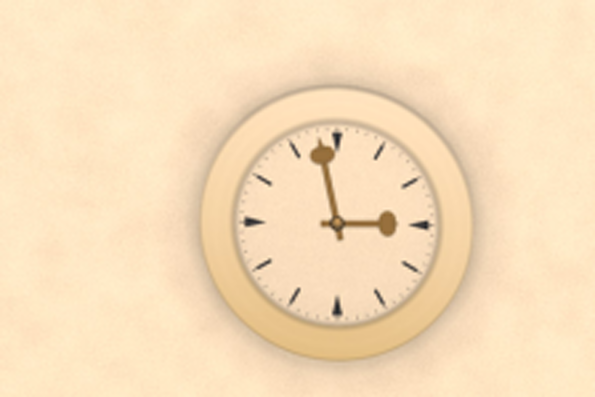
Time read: 2,58
